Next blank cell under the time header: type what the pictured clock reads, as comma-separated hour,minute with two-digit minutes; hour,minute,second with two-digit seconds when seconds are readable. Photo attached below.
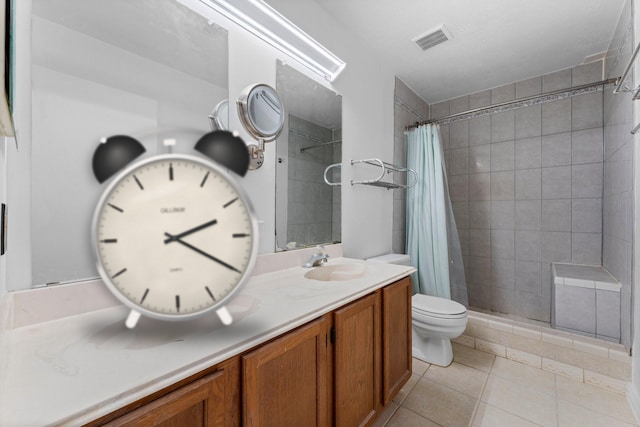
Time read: 2,20
